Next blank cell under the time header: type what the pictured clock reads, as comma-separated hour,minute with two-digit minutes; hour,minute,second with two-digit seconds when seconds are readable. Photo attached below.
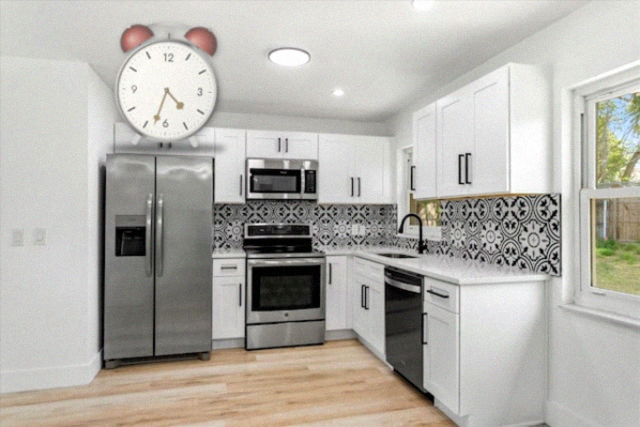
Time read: 4,33
